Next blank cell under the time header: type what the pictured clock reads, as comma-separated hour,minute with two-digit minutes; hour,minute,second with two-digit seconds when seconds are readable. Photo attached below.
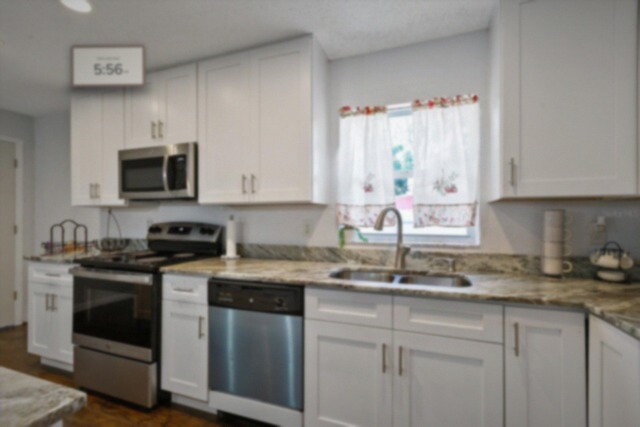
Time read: 5,56
